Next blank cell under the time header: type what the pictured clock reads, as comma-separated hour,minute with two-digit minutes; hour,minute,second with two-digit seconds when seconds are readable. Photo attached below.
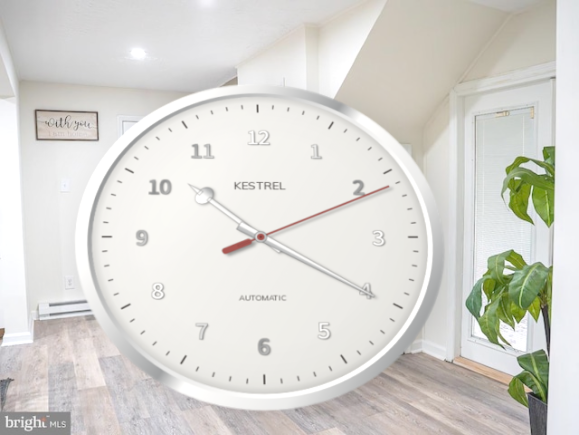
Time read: 10,20,11
